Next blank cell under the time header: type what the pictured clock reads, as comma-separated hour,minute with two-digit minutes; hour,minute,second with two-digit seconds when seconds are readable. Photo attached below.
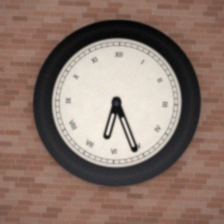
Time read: 6,26
